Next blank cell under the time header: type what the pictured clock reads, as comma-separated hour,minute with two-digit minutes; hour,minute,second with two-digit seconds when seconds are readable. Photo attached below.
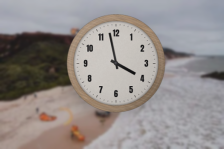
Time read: 3,58
